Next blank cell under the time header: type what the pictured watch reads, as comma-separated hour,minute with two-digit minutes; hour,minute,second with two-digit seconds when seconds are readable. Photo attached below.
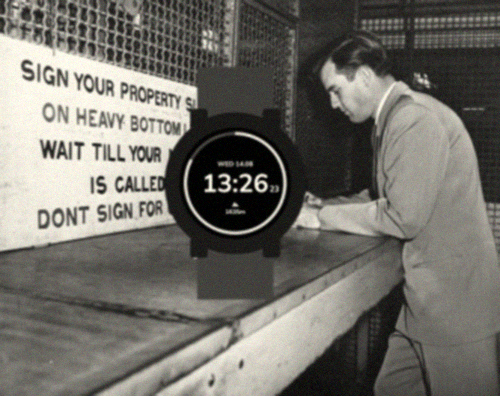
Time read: 13,26
